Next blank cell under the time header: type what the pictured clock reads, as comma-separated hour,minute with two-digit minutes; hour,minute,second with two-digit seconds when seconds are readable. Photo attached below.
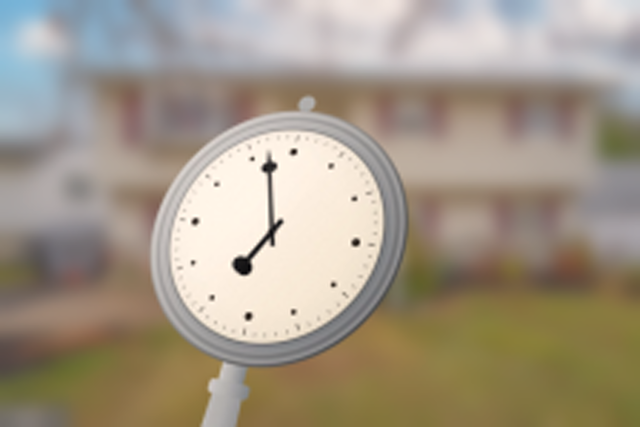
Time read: 6,57
